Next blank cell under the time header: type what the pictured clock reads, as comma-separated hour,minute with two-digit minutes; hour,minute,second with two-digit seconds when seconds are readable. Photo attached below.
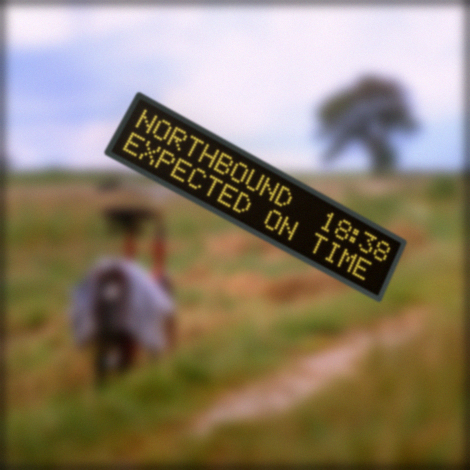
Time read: 18,38
